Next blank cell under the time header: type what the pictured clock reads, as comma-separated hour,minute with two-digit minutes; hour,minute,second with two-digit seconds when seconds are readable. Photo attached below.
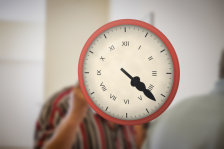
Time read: 4,22
